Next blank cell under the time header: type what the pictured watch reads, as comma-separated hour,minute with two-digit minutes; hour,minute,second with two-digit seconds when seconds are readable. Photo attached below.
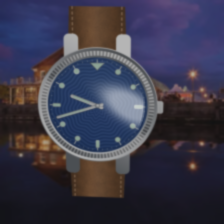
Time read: 9,42
